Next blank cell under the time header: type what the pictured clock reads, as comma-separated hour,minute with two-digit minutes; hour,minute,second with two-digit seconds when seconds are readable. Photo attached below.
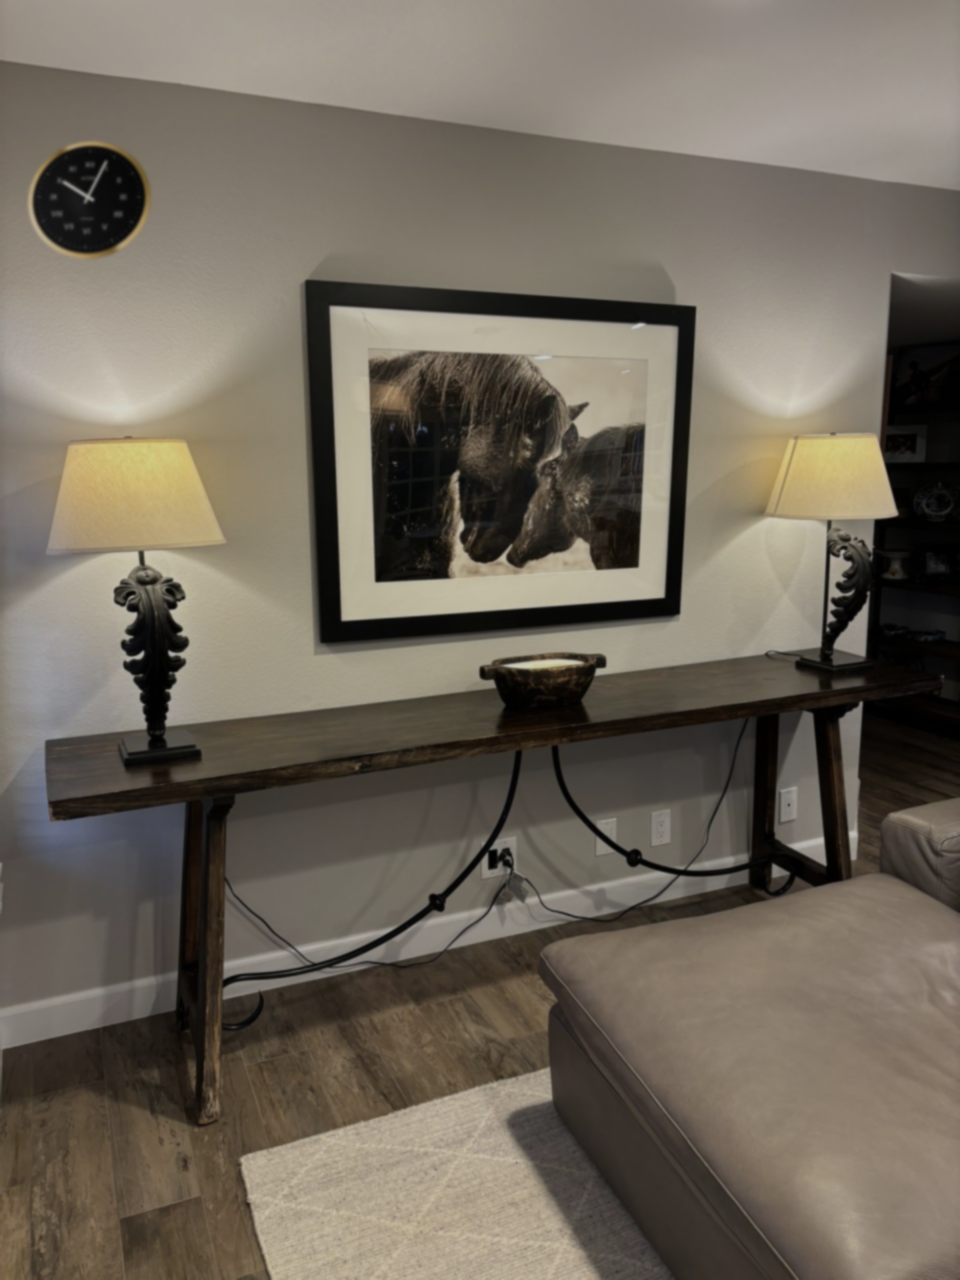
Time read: 10,04
